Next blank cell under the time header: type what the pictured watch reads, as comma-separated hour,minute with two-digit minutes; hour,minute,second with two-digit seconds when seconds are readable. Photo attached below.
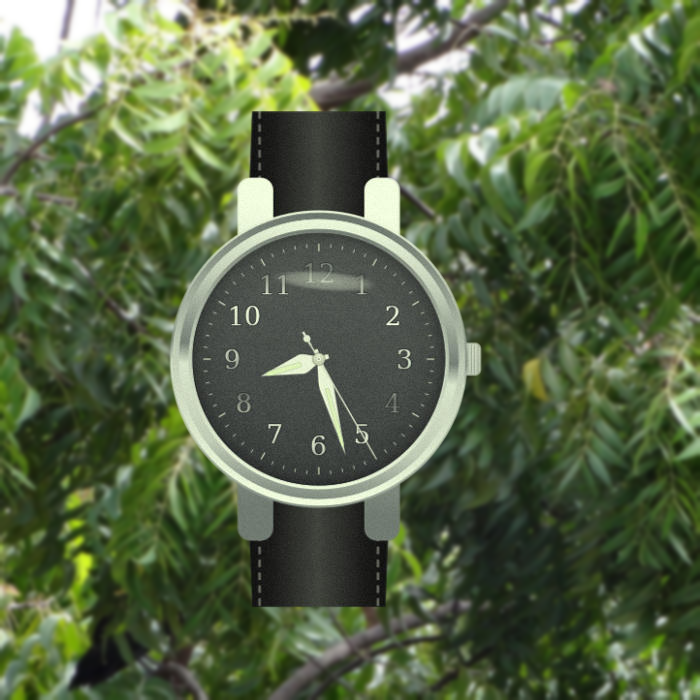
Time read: 8,27,25
